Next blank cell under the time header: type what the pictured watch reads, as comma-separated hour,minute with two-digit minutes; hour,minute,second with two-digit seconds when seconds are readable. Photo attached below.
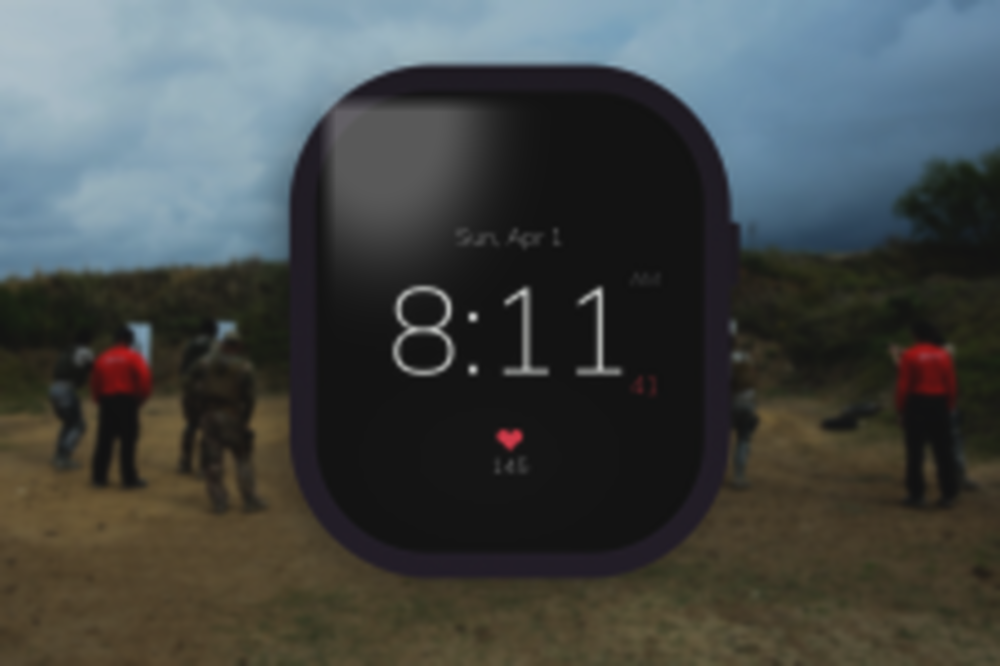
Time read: 8,11
